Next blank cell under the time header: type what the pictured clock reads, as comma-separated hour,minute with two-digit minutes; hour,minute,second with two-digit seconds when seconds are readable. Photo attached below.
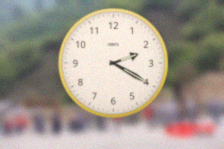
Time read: 2,20
